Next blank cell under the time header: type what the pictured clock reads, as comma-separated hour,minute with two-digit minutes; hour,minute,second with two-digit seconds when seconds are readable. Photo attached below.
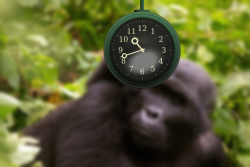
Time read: 10,42
